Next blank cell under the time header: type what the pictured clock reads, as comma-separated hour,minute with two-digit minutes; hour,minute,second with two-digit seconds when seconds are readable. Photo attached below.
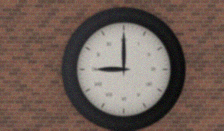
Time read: 9,00
